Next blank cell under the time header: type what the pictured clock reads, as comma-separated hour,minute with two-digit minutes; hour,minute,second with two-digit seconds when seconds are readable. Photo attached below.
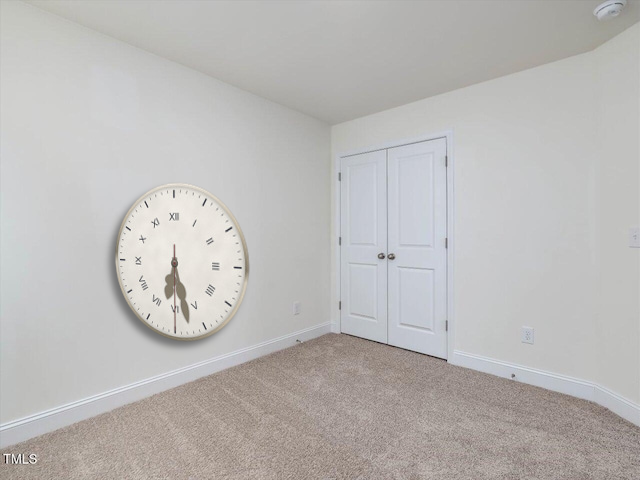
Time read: 6,27,30
